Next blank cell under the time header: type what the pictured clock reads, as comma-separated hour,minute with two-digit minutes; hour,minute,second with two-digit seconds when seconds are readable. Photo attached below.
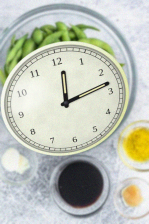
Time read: 12,13
